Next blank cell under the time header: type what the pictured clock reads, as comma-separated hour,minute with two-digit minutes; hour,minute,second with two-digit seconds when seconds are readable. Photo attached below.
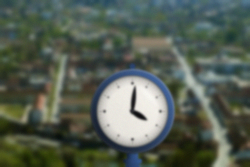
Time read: 4,01
